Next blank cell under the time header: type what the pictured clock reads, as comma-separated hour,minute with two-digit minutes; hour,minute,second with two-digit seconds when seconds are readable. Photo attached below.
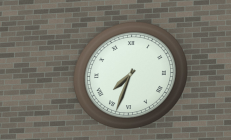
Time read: 7,33
